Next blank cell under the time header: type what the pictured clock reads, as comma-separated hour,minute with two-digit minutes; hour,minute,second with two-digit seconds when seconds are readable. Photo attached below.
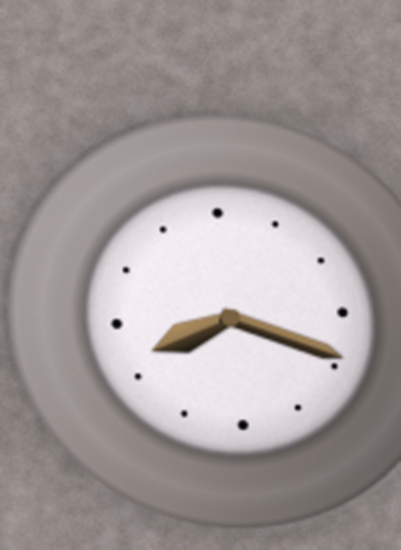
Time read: 8,19
